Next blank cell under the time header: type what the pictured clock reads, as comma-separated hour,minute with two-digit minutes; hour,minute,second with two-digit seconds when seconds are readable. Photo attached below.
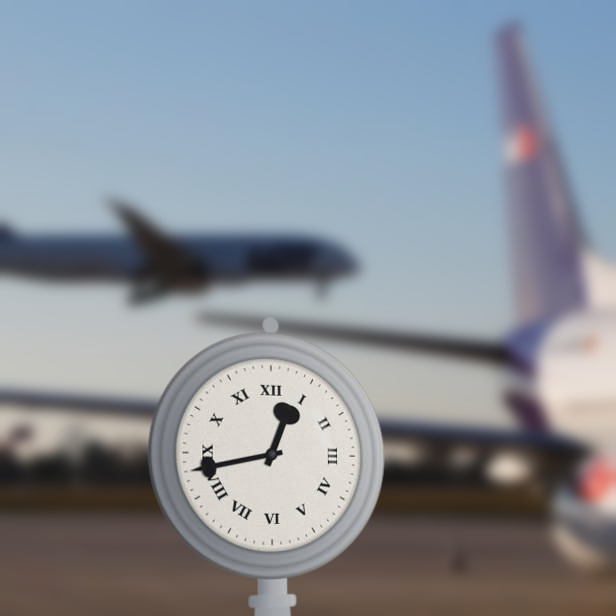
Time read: 12,43
